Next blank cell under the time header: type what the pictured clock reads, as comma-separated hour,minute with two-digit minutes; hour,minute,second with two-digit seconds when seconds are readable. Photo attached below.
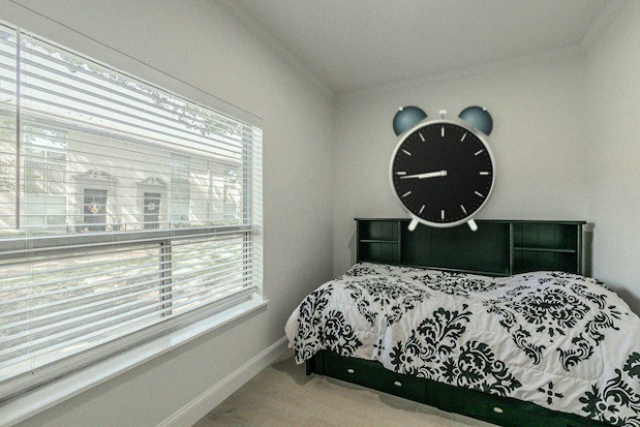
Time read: 8,44
